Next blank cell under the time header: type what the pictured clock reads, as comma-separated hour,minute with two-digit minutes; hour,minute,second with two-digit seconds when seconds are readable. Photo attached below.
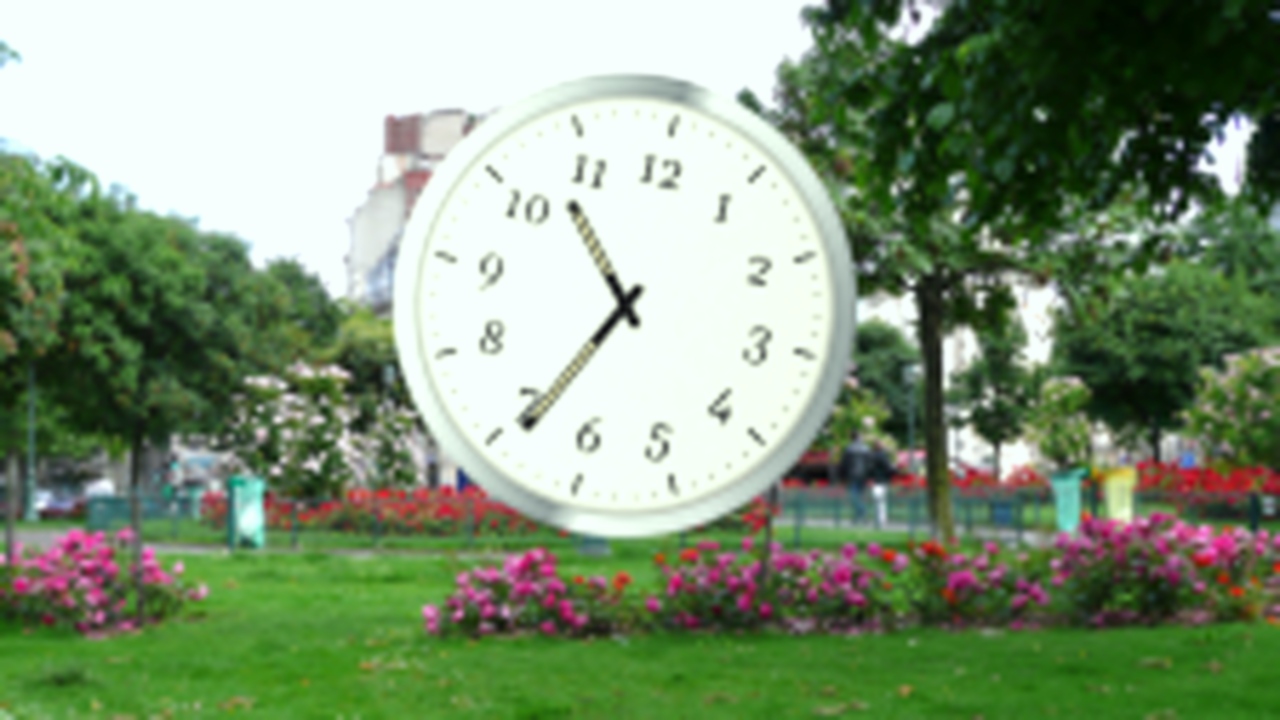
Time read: 10,34
